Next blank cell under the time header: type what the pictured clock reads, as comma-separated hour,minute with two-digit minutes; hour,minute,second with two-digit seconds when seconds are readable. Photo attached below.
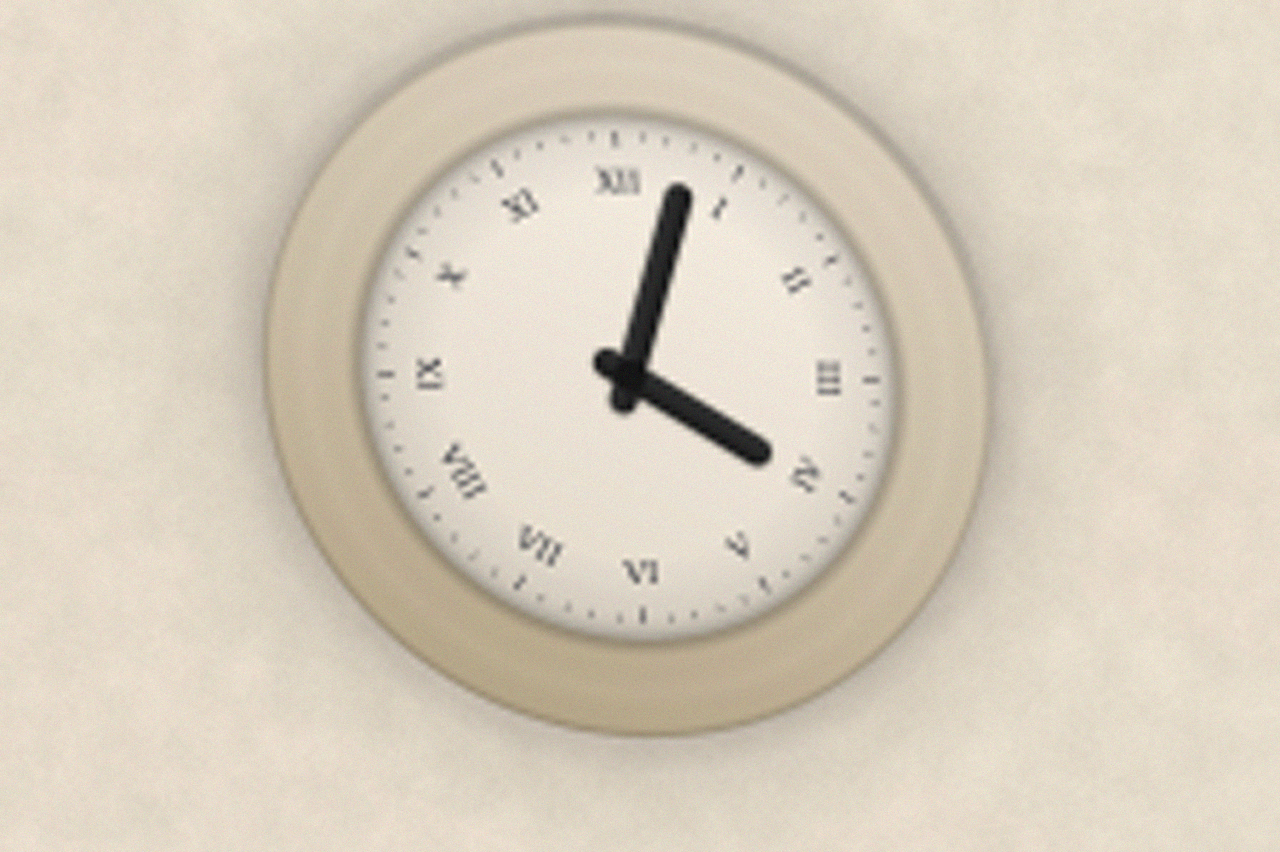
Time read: 4,03
